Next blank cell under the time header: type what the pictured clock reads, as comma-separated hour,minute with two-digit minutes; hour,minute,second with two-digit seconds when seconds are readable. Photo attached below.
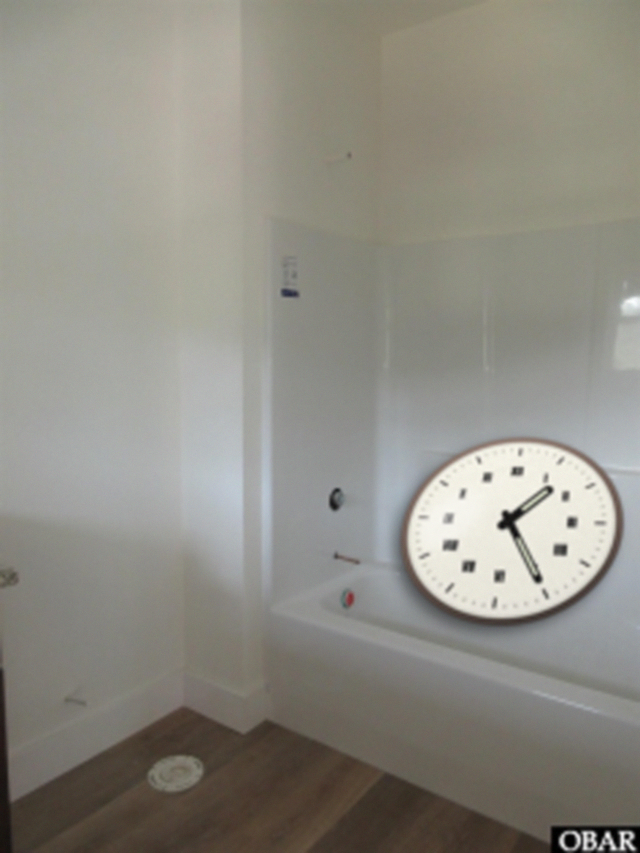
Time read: 1,25
